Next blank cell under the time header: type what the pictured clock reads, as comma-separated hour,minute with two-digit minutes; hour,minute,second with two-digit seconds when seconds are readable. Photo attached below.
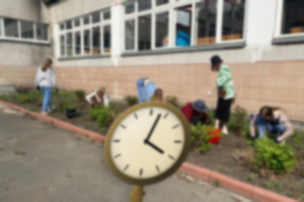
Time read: 4,03
